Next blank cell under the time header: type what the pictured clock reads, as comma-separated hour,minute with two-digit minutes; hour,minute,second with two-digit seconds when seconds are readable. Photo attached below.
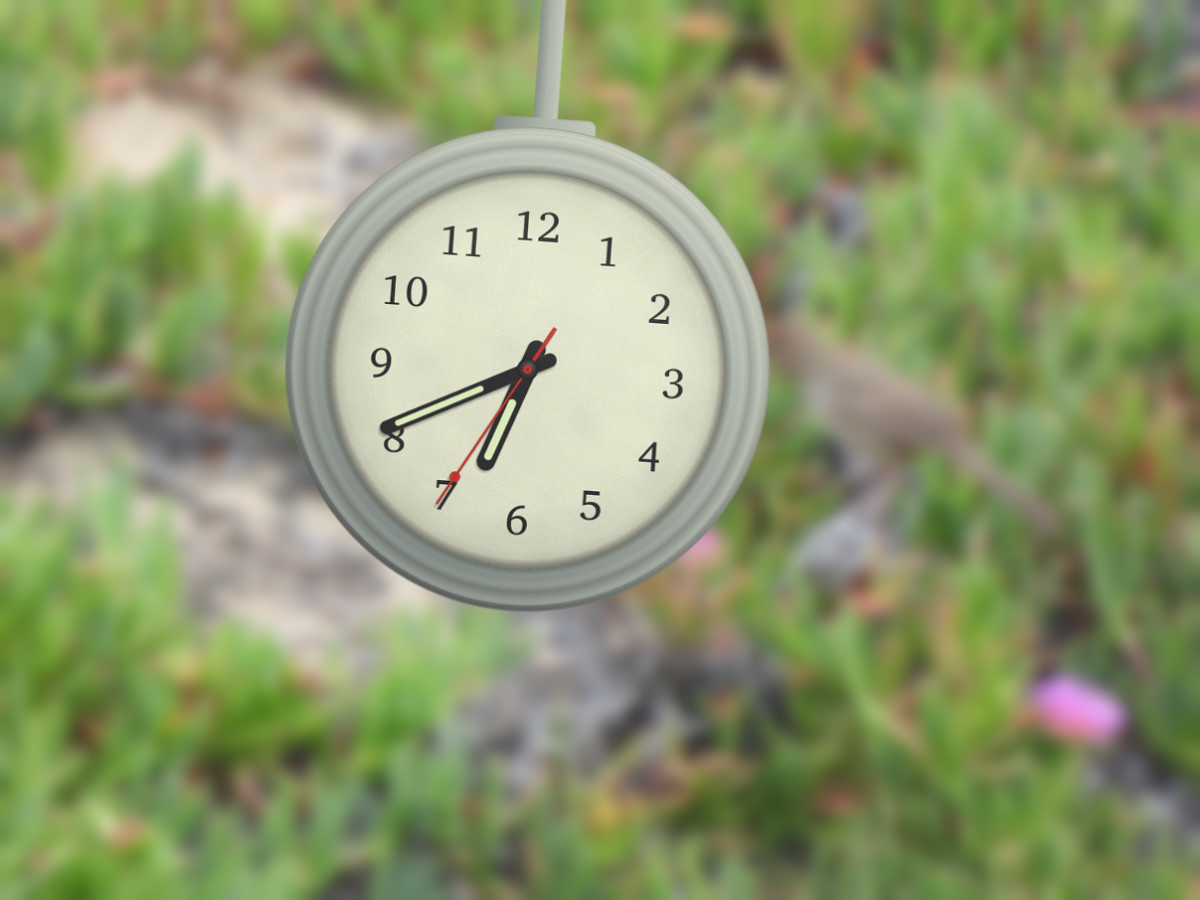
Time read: 6,40,35
